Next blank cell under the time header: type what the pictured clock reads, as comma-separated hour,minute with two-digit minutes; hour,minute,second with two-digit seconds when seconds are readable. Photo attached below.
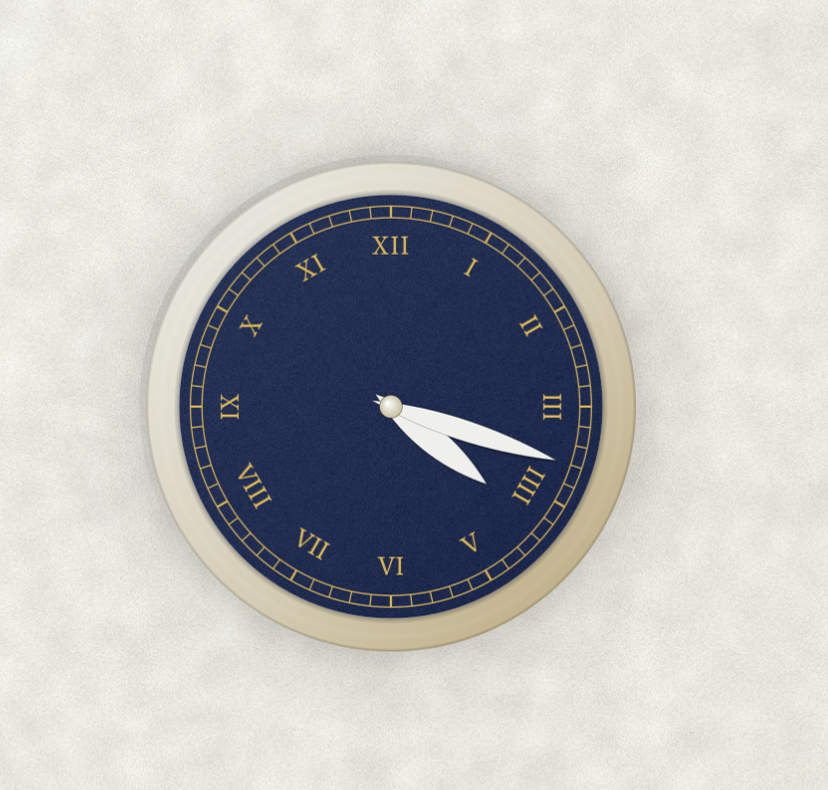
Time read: 4,18
